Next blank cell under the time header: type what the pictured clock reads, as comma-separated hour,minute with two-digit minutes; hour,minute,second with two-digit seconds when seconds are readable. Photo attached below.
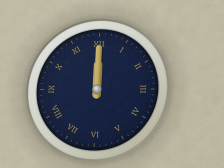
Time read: 12,00
